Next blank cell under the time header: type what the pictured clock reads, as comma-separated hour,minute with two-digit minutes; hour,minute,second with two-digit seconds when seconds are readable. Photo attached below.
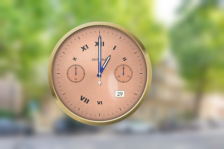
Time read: 1,00
